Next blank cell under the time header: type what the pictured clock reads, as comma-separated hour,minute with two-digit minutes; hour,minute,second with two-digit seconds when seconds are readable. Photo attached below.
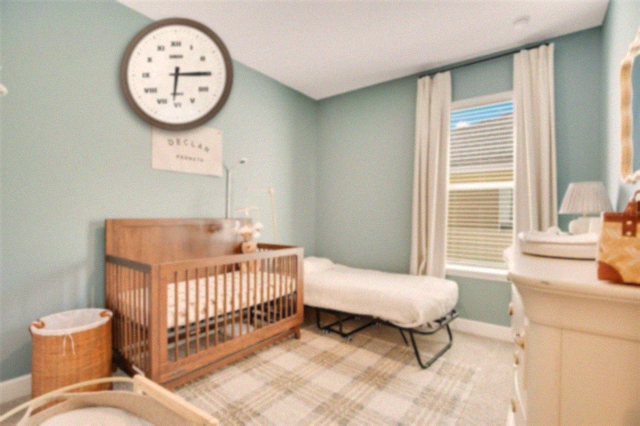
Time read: 6,15
